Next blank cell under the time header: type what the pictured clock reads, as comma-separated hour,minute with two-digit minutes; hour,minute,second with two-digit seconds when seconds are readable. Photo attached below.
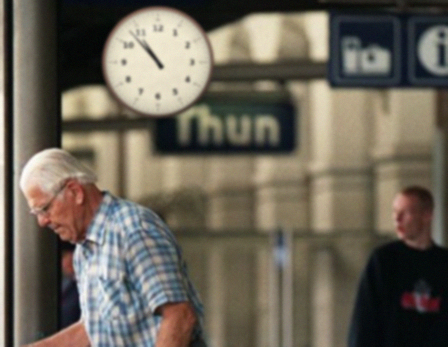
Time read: 10,53
